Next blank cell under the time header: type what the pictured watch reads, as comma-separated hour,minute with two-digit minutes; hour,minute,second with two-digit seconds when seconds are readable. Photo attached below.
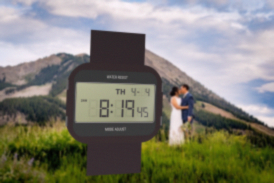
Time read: 8,19,45
